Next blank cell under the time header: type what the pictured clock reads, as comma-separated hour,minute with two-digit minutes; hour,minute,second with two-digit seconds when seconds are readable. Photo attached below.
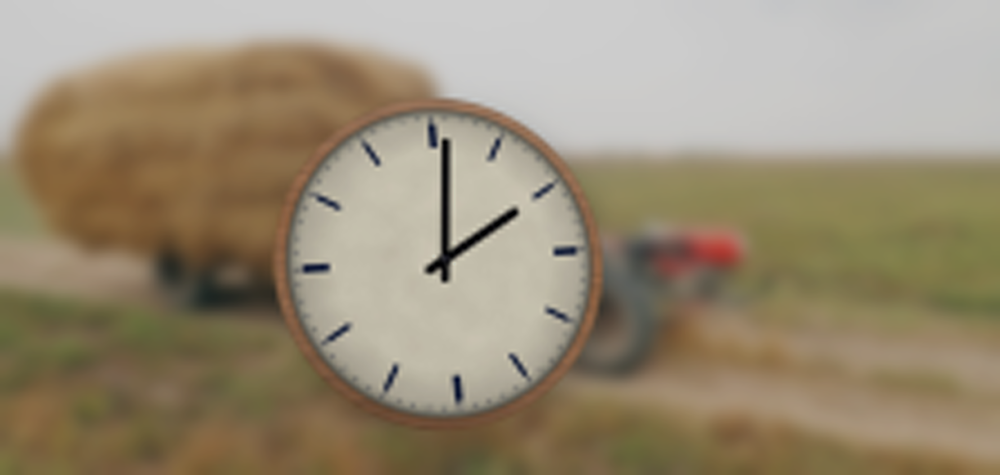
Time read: 2,01
